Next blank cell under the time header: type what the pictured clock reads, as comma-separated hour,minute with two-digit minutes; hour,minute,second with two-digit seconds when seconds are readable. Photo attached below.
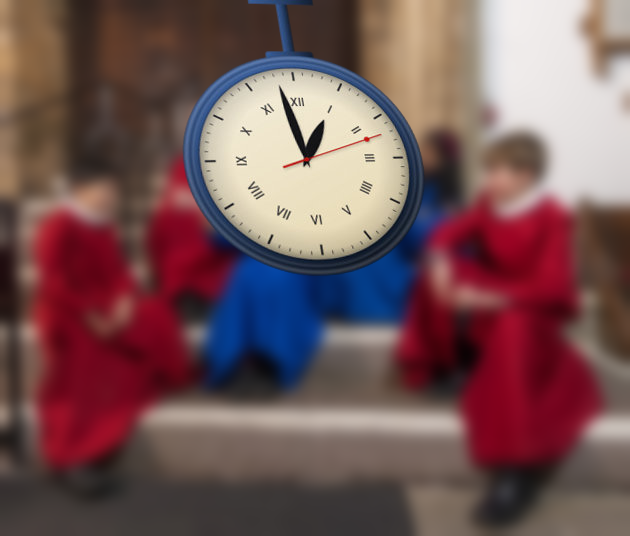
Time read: 12,58,12
